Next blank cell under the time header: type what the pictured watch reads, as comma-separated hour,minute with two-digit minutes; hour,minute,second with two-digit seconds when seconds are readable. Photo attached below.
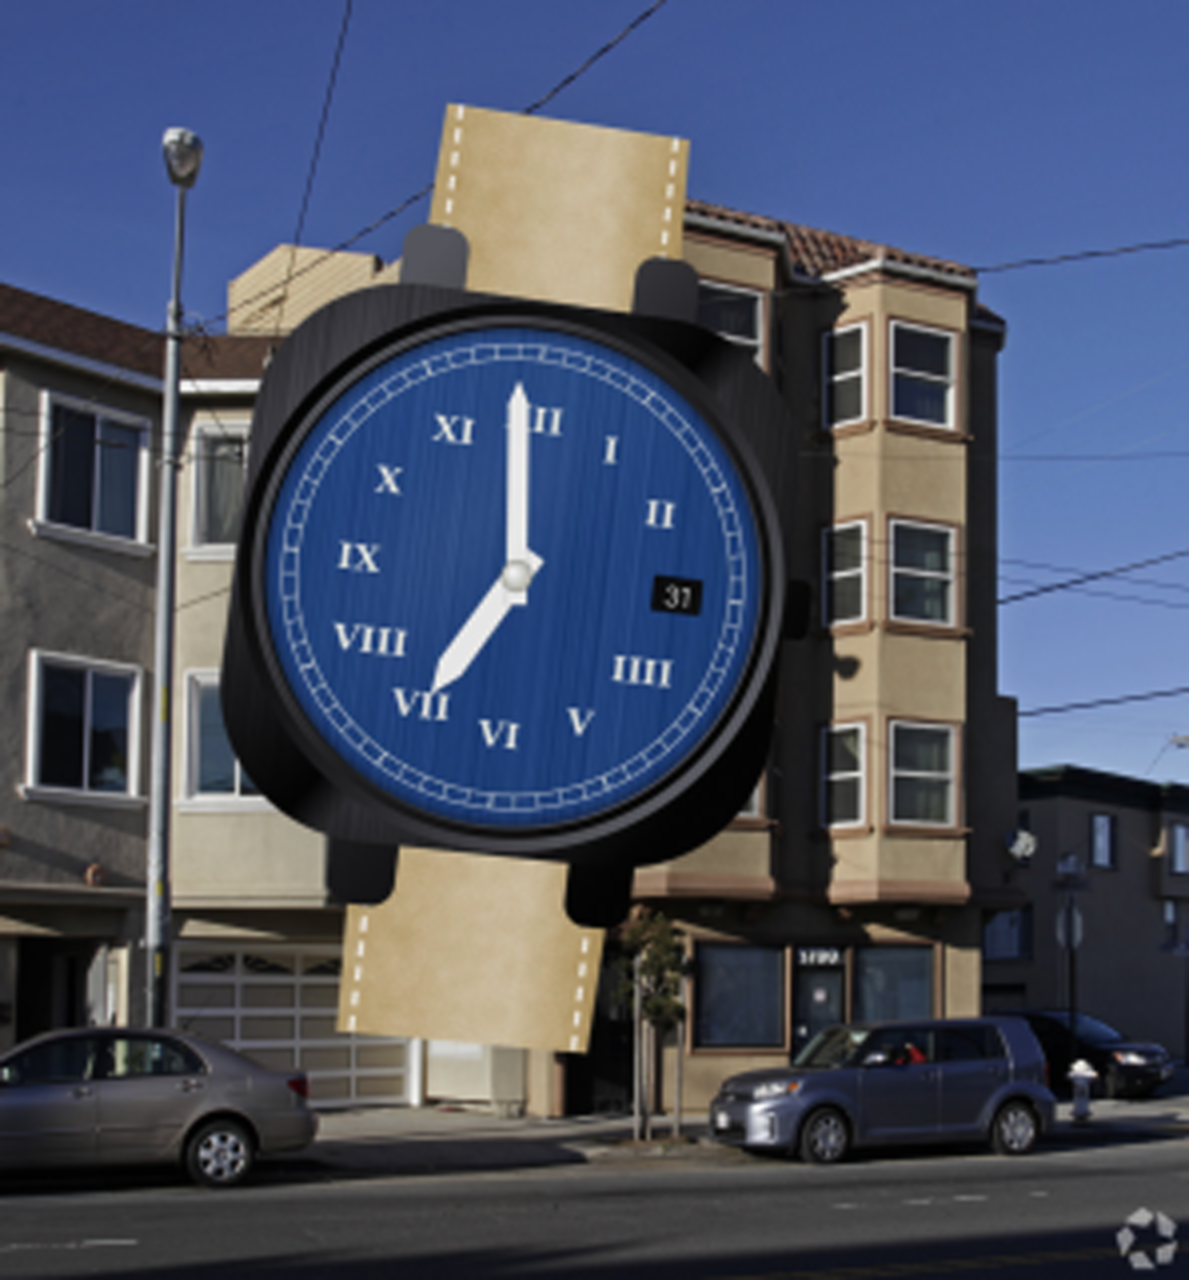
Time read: 6,59
